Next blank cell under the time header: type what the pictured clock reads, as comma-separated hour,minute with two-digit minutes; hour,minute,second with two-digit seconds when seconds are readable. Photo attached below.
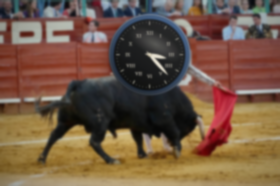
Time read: 3,23
